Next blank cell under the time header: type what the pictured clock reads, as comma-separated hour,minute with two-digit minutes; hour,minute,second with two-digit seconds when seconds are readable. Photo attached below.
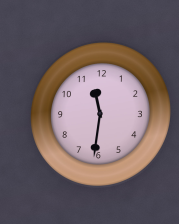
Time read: 11,31
